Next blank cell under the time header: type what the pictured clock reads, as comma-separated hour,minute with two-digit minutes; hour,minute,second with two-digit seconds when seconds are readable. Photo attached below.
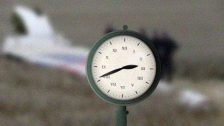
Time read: 2,41
